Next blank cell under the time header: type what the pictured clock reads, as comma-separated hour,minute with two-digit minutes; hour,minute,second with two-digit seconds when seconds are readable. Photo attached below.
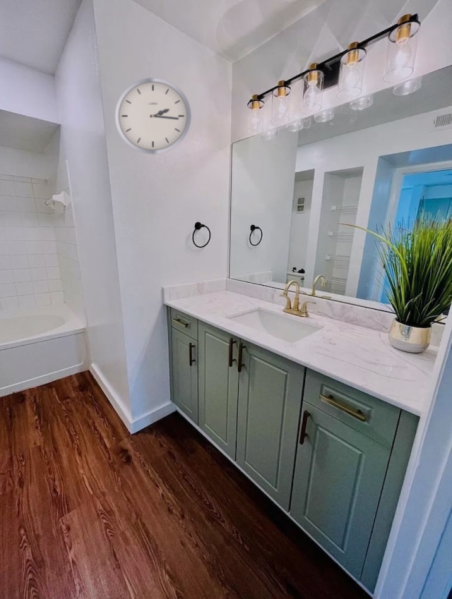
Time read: 2,16
